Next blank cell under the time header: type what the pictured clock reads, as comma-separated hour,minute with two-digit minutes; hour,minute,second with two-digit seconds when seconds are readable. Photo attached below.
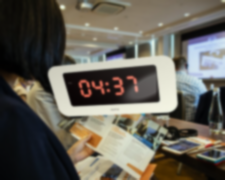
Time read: 4,37
